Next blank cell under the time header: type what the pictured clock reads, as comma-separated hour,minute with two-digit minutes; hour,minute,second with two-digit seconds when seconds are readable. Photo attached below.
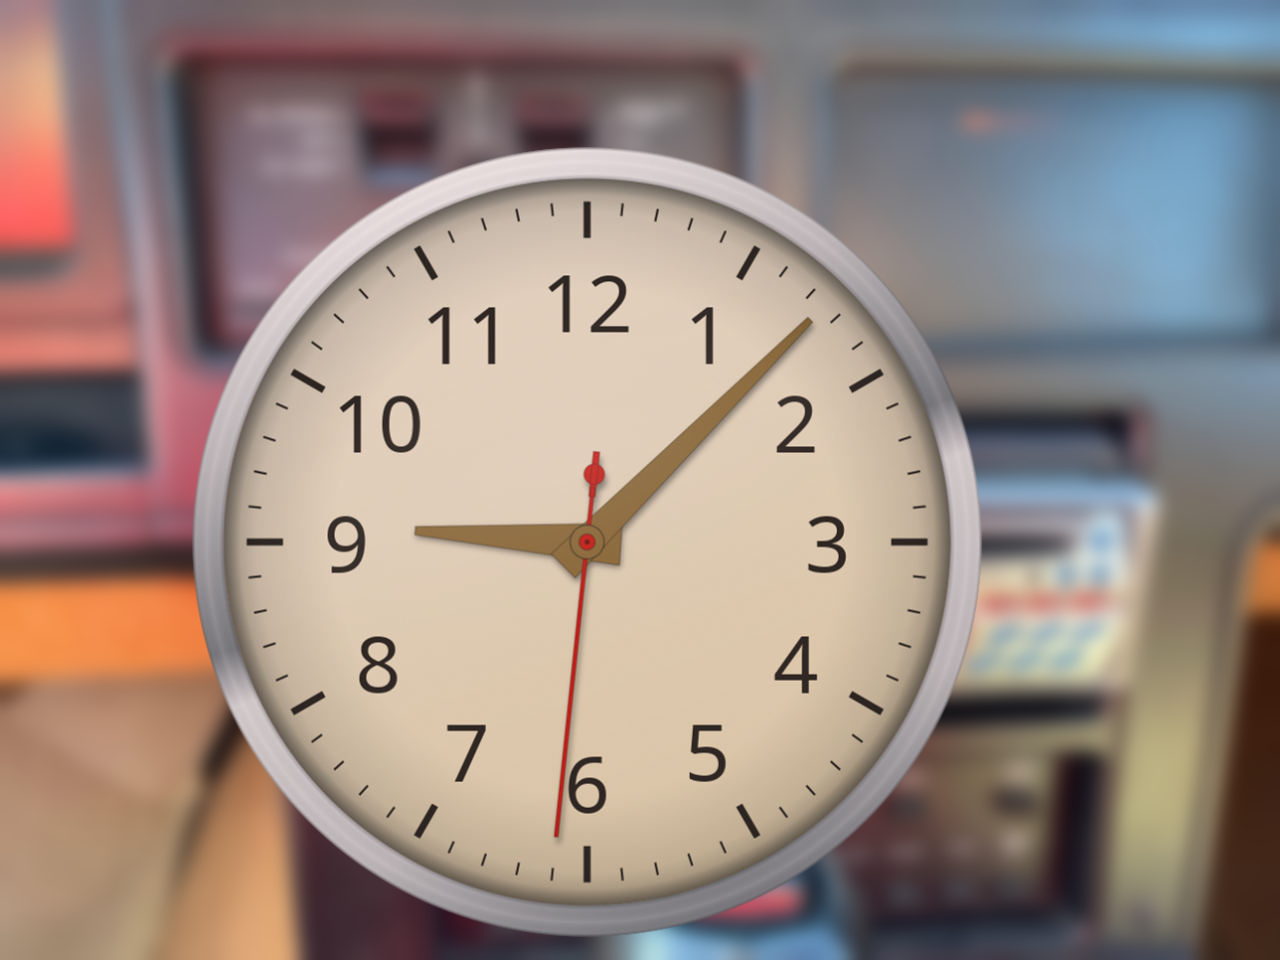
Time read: 9,07,31
